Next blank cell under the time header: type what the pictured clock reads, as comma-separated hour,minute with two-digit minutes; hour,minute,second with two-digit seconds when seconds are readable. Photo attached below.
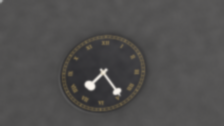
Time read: 7,24
